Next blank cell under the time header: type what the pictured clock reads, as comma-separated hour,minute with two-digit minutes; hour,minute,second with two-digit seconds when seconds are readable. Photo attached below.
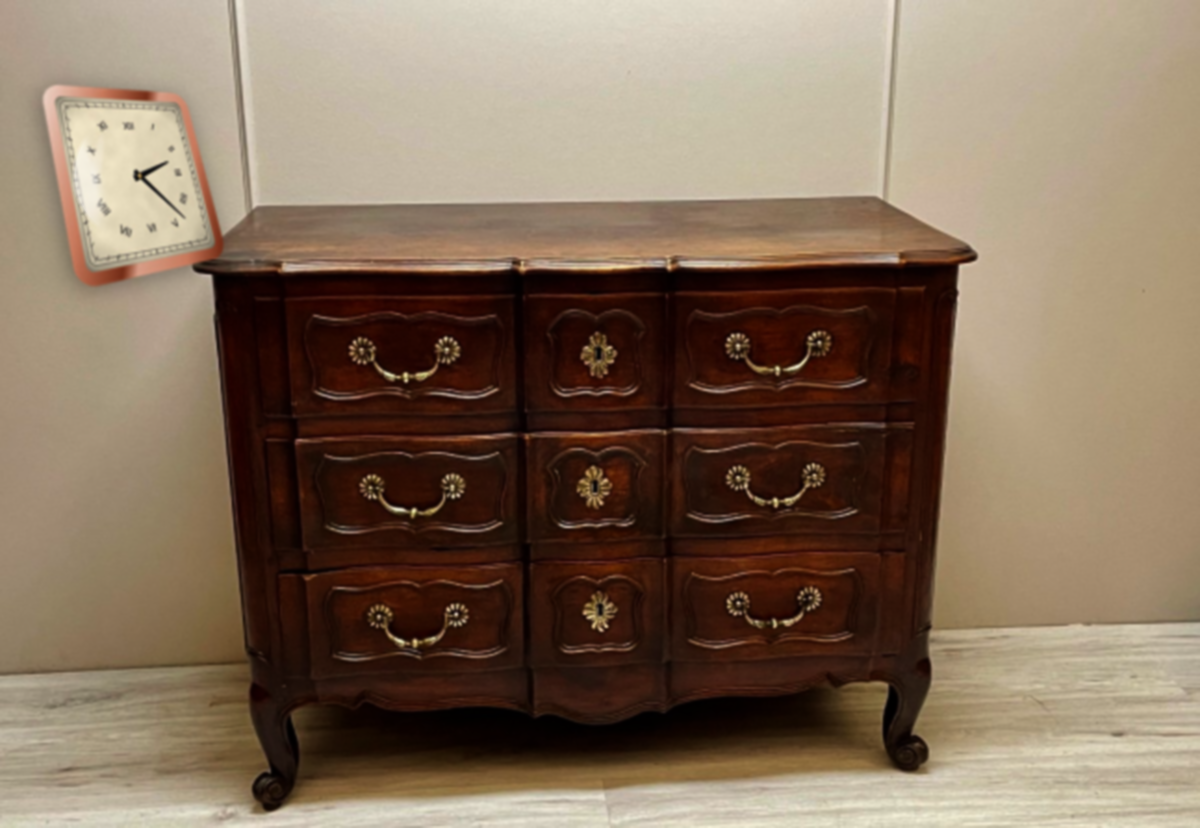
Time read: 2,23
